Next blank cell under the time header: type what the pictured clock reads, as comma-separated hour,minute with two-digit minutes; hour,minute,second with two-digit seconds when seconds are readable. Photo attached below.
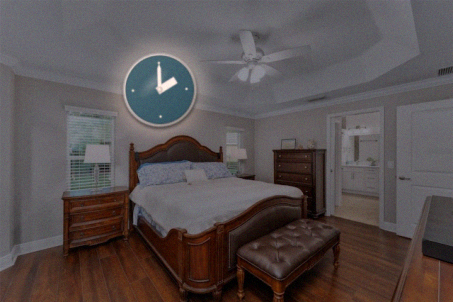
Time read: 2,00
